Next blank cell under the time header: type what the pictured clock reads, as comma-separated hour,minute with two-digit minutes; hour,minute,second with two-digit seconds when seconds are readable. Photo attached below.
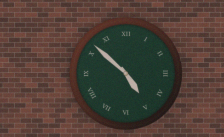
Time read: 4,52
